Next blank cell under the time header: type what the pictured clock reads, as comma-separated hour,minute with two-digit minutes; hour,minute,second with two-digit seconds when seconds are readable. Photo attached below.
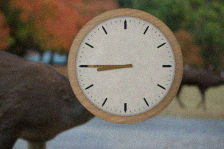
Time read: 8,45
